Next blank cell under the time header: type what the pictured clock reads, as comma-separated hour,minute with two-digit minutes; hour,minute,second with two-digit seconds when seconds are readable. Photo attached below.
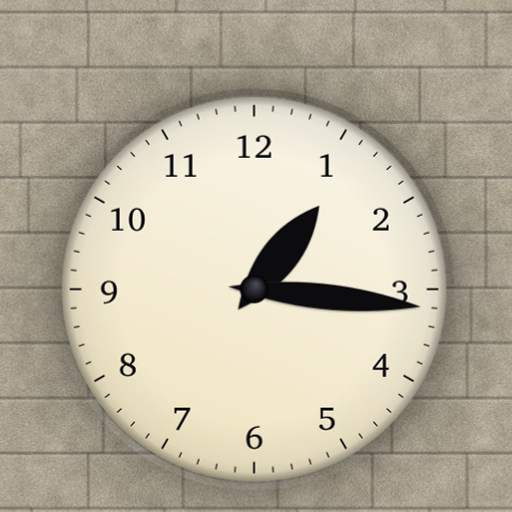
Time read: 1,16
